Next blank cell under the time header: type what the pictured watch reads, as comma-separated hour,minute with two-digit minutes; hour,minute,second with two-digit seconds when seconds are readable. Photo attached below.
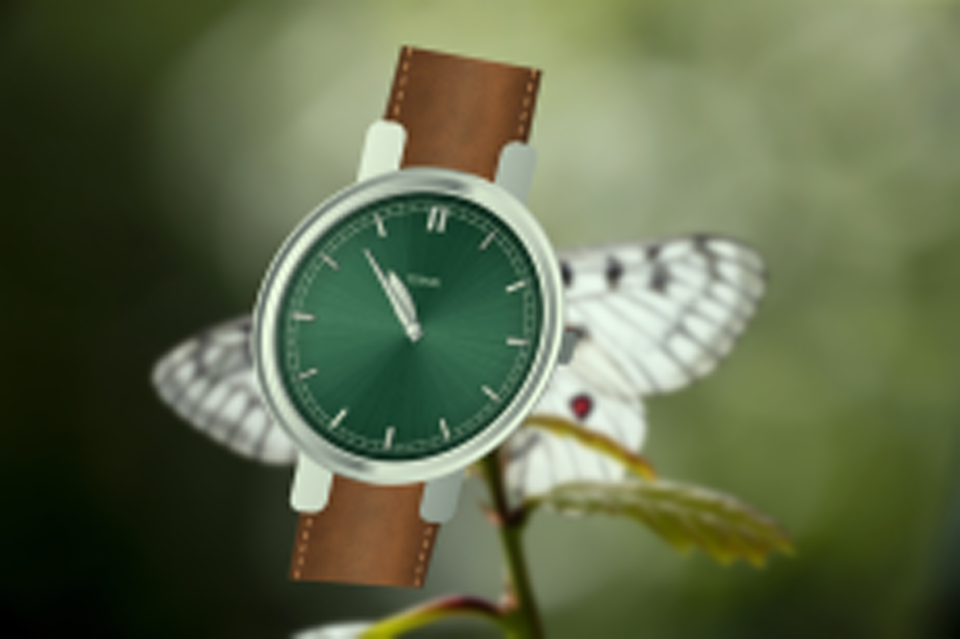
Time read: 10,53
